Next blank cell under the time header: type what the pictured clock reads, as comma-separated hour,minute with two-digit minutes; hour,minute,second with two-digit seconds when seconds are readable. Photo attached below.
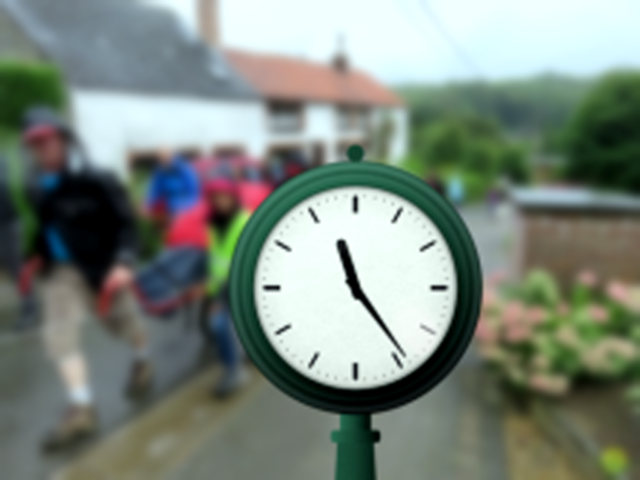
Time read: 11,24
